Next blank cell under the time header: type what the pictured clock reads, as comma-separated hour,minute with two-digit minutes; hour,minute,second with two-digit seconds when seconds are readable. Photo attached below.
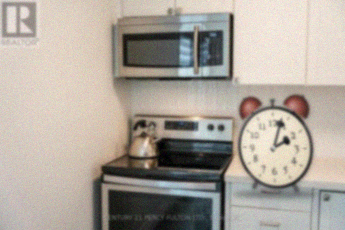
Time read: 2,03
